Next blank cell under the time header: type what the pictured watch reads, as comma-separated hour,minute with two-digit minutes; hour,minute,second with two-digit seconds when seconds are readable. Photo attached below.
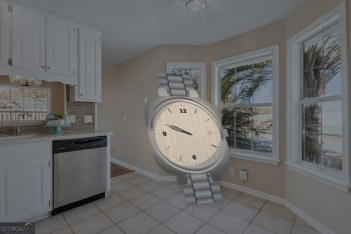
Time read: 9,49
